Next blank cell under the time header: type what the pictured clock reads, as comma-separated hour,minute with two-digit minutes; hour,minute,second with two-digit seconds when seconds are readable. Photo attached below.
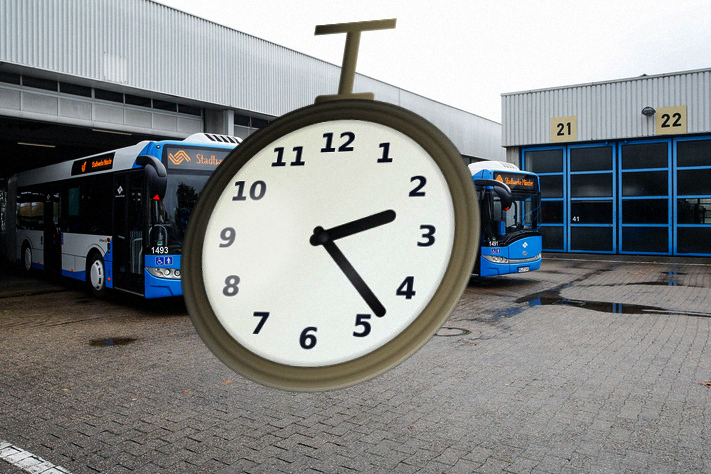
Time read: 2,23
